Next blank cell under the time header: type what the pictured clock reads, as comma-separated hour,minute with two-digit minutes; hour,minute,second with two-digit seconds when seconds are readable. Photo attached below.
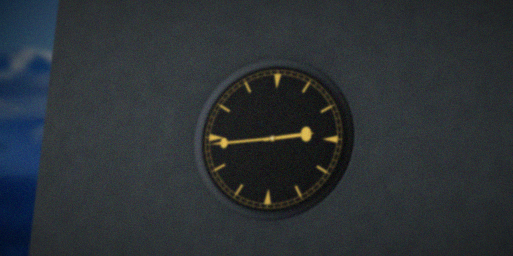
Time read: 2,44
